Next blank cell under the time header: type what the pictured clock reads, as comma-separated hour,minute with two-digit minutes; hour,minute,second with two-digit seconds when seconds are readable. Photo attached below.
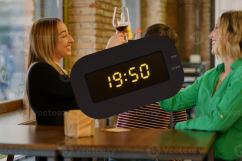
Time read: 19,50
